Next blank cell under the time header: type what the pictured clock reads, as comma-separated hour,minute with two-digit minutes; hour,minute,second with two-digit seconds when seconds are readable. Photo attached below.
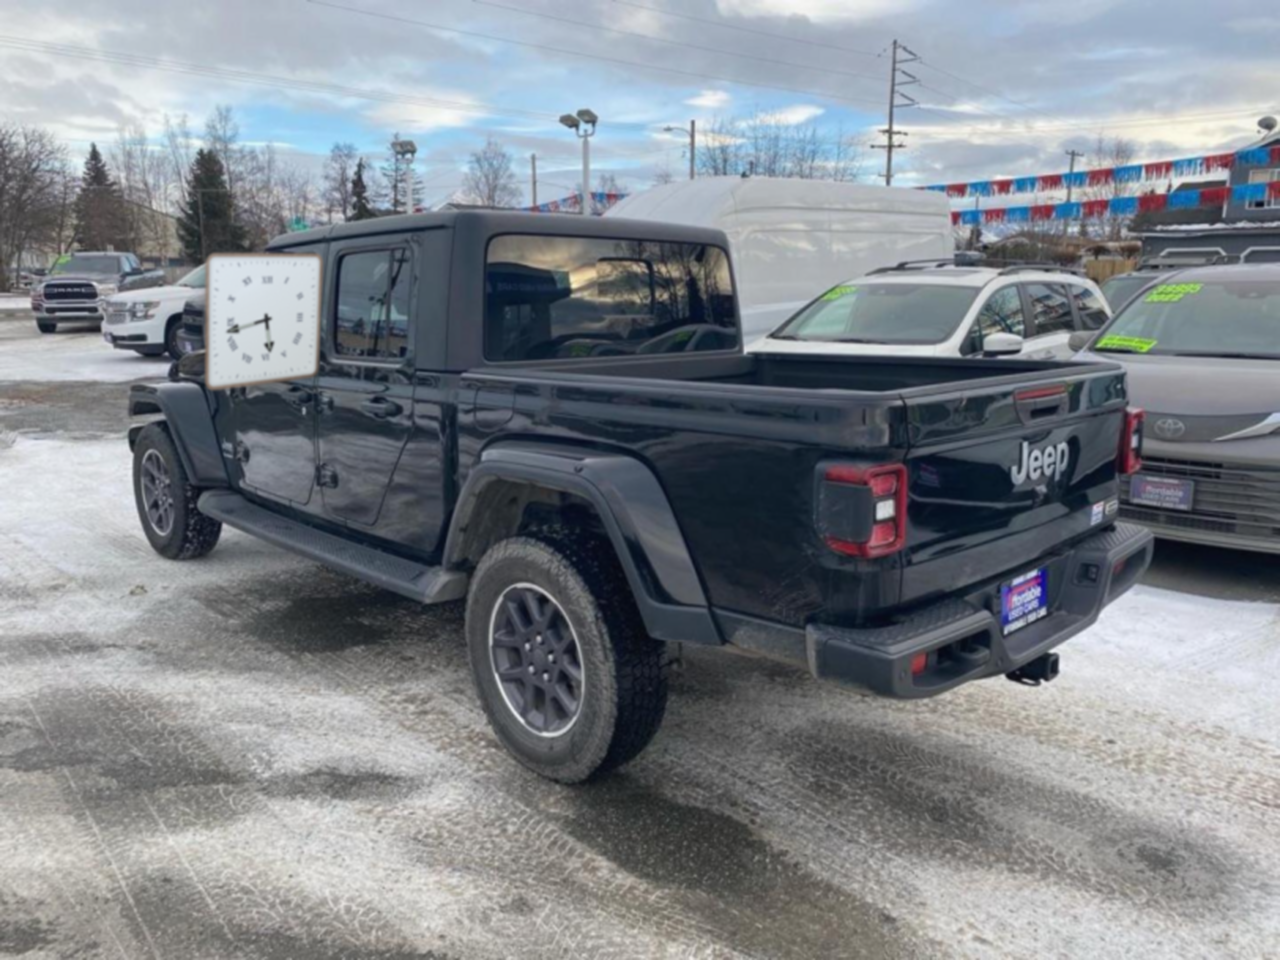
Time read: 5,43
